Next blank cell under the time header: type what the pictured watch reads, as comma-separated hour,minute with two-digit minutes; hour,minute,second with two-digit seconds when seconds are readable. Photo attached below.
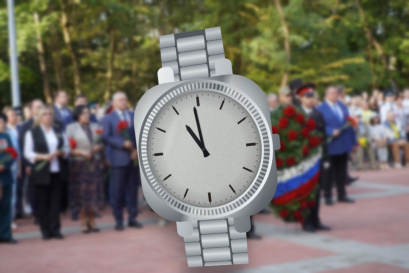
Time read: 10,59
